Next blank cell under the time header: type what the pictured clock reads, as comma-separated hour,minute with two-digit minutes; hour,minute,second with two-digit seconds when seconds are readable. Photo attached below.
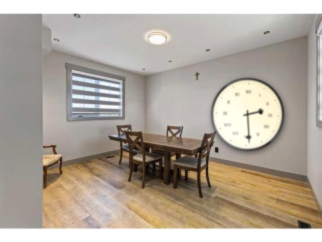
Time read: 2,29
